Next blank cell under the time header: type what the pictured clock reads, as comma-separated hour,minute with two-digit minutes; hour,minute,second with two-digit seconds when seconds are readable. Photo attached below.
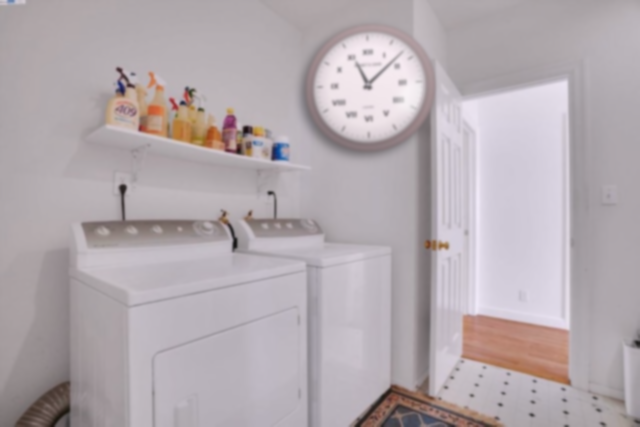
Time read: 11,08
